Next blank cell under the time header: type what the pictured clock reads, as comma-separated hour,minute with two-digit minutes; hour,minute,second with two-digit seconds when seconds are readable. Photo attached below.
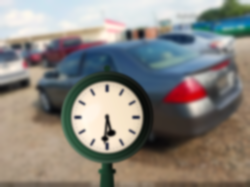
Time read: 5,31
